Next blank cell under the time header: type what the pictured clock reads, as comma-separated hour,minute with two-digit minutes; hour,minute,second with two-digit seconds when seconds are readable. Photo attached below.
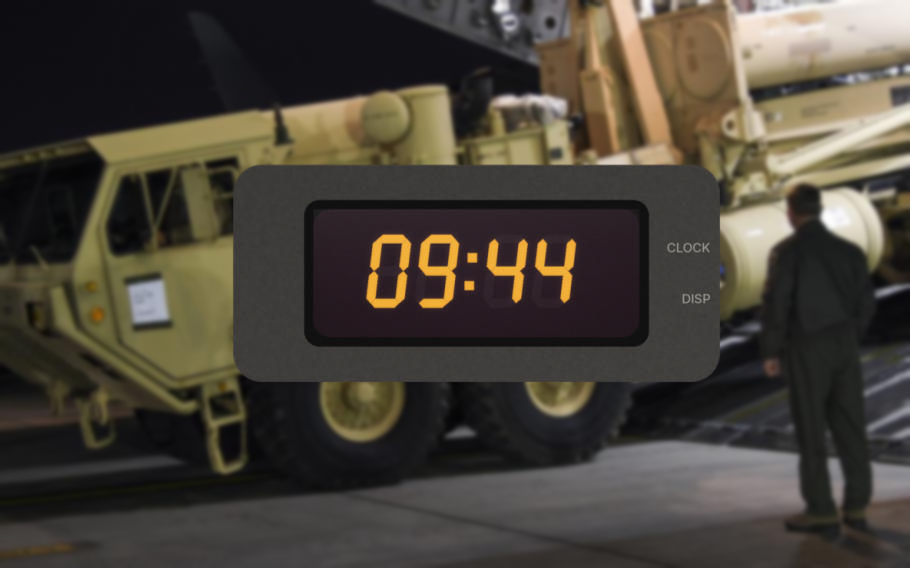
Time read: 9,44
